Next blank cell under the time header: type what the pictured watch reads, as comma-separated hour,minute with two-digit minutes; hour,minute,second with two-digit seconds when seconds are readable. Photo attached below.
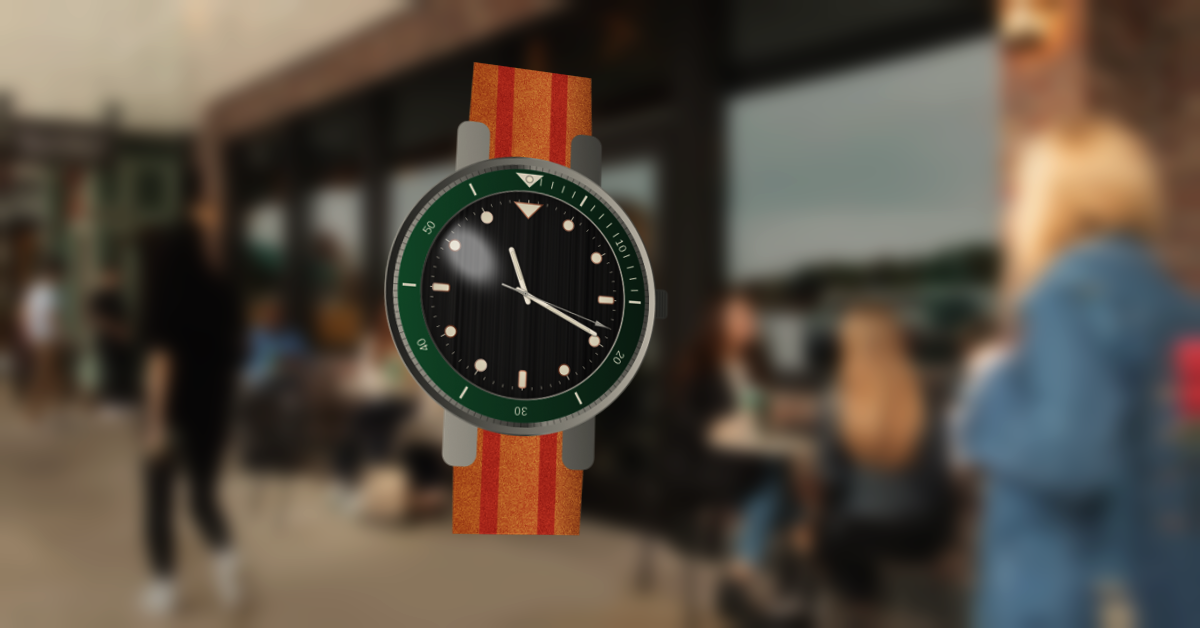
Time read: 11,19,18
